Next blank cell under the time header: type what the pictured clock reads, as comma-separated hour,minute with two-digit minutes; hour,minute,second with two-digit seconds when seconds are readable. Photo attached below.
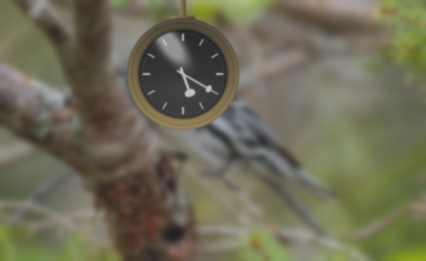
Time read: 5,20
